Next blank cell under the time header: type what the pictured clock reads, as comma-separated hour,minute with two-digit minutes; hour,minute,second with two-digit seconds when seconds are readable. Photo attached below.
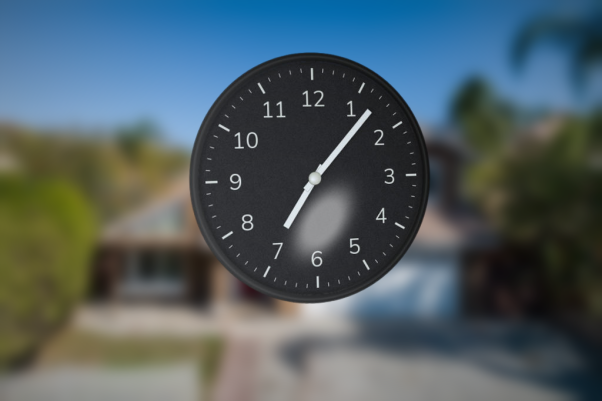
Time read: 7,07
